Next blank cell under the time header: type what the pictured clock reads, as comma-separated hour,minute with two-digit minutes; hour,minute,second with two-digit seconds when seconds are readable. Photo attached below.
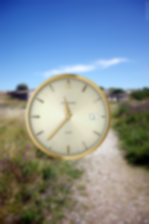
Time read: 11,37
